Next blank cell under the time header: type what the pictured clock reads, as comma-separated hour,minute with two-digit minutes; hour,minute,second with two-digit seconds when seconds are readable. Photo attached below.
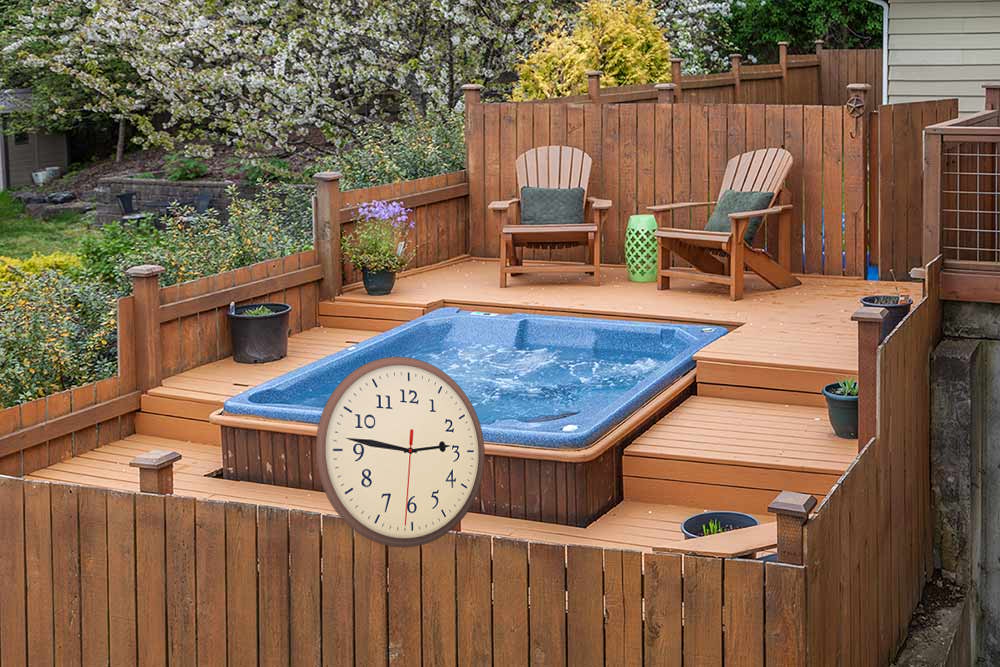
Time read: 2,46,31
